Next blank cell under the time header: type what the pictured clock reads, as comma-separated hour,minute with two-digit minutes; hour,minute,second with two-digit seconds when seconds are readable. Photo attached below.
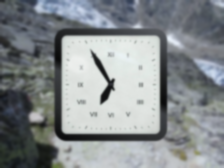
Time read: 6,55
